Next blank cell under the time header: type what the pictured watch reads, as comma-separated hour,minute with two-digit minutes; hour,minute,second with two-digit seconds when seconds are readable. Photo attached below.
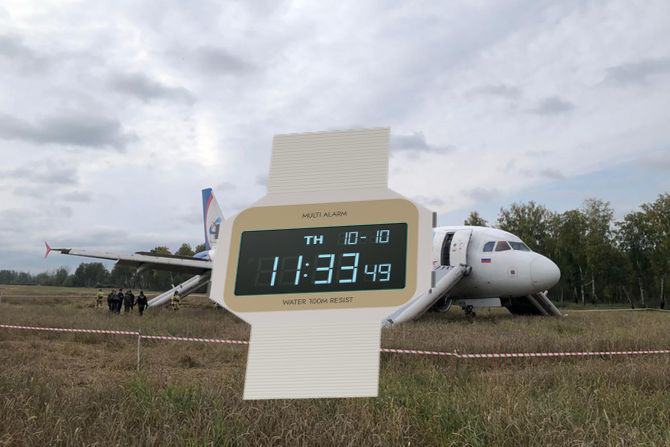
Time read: 11,33,49
